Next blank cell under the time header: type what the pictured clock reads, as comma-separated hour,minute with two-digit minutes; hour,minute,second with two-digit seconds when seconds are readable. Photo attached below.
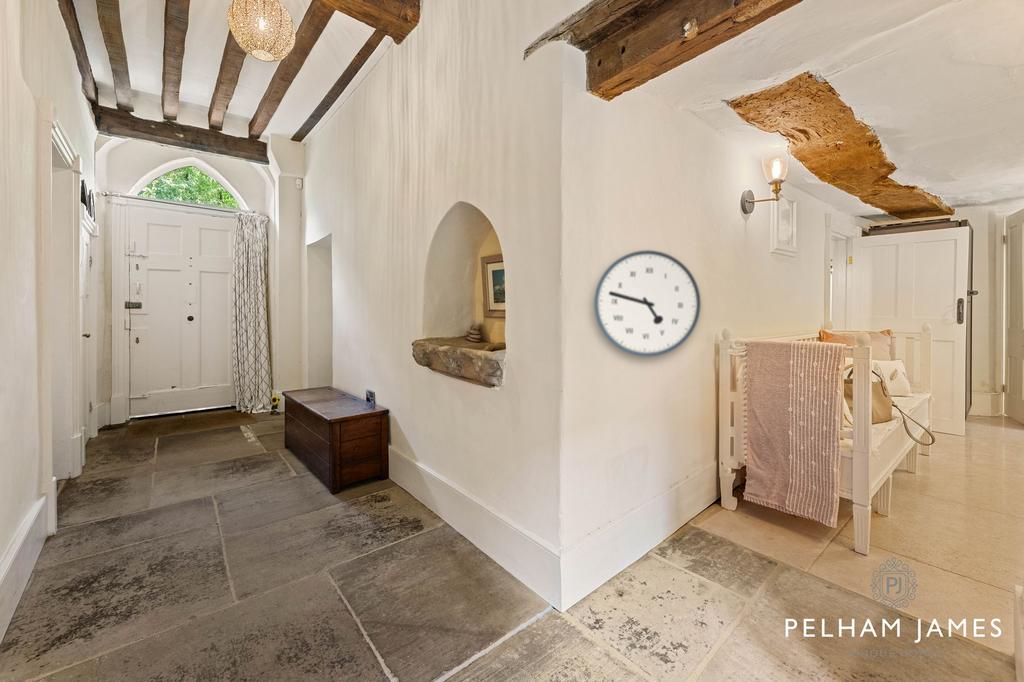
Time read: 4,47
